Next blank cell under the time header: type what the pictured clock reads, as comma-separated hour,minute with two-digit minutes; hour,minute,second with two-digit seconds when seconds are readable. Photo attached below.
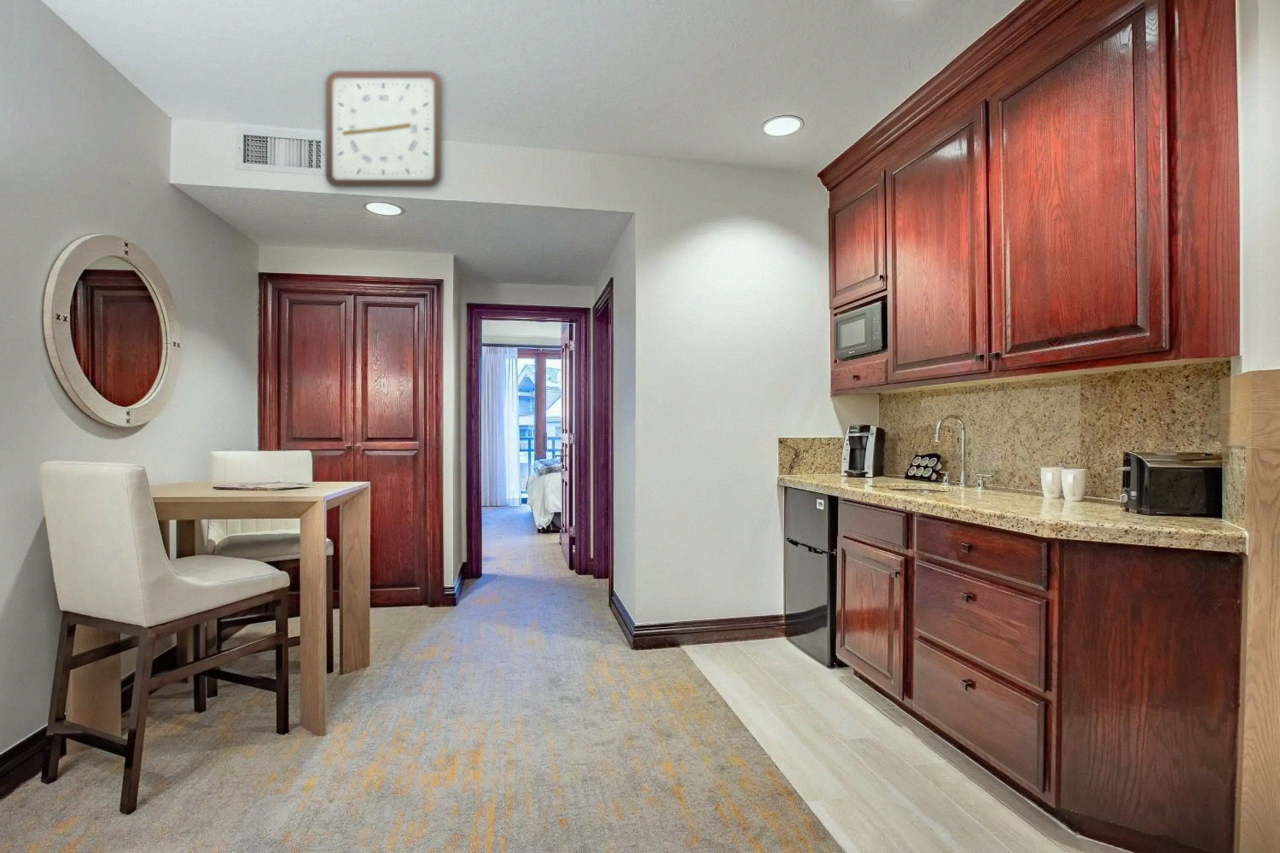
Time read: 2,44
